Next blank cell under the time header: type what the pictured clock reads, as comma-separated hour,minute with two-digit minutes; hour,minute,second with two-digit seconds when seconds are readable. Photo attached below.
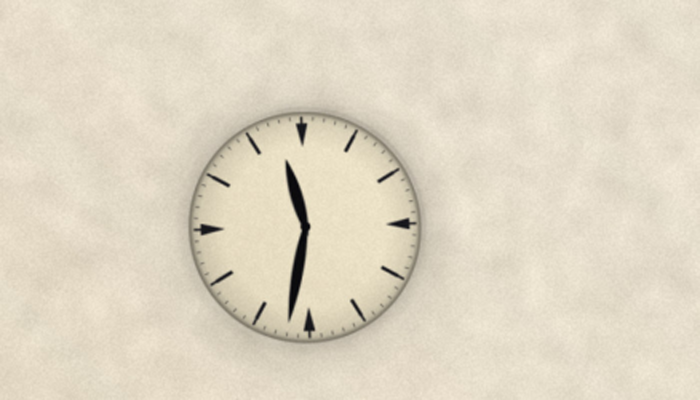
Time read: 11,32
